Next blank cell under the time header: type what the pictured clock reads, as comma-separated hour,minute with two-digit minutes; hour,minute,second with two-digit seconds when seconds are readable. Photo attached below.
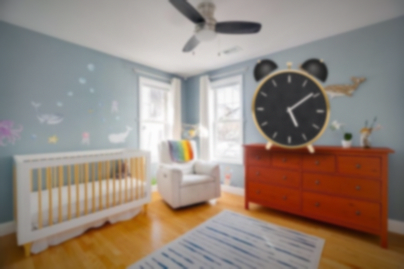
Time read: 5,09
